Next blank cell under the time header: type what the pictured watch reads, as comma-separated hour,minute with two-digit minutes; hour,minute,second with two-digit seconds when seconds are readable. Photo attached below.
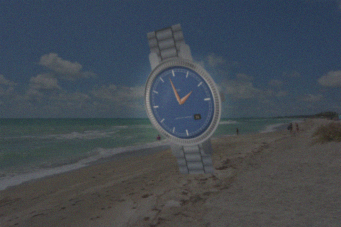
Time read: 1,58
